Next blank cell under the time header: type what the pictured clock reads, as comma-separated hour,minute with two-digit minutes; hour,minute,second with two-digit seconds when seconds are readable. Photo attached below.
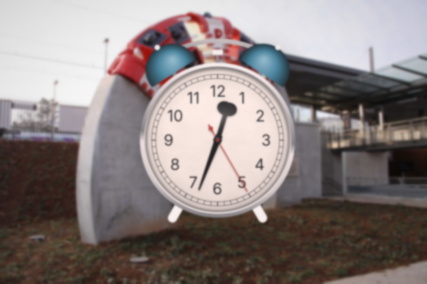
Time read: 12,33,25
